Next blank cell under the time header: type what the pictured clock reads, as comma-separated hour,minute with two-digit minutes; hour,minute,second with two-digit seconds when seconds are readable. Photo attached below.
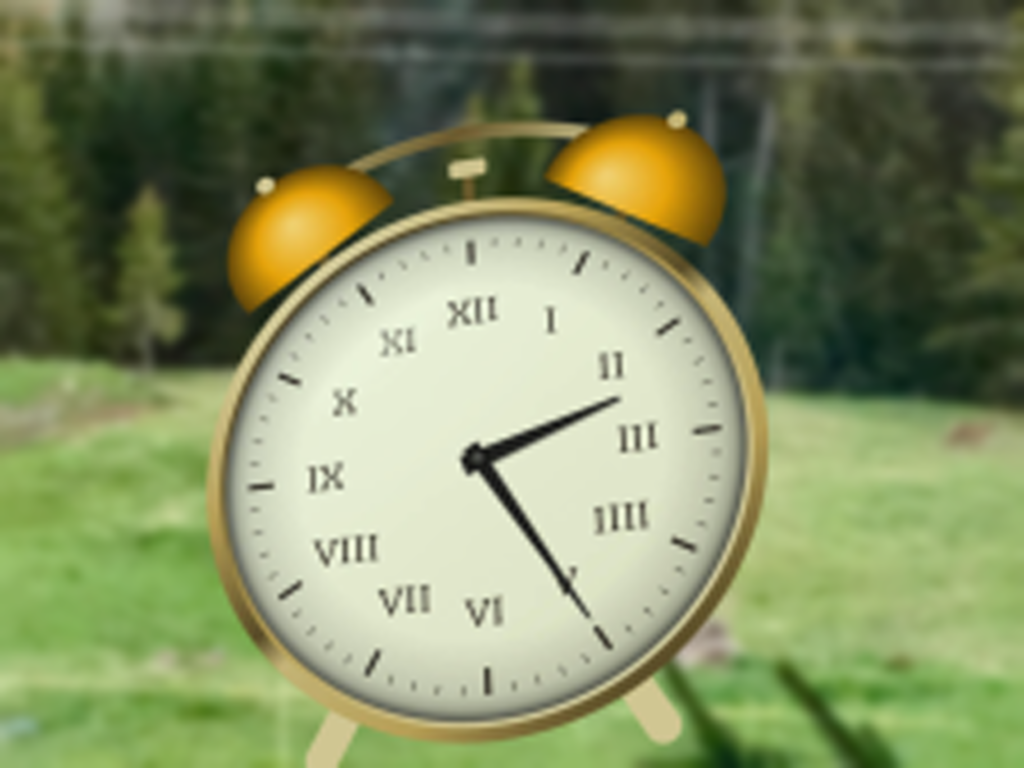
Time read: 2,25
